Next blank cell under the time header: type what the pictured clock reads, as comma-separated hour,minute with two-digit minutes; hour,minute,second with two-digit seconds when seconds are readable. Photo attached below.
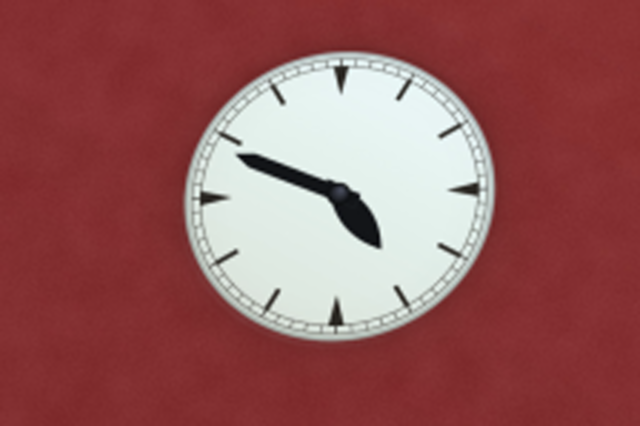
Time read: 4,49
